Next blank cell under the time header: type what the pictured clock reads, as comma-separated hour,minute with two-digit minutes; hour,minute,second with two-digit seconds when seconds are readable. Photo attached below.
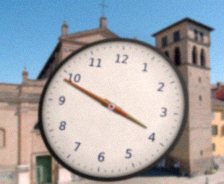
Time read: 3,48,49
